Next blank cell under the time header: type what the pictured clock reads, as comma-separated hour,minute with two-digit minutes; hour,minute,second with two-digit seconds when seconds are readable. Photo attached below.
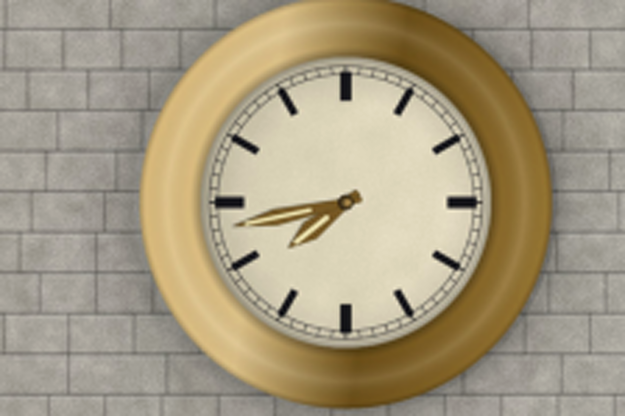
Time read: 7,43
